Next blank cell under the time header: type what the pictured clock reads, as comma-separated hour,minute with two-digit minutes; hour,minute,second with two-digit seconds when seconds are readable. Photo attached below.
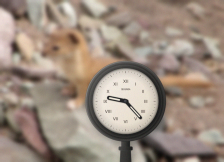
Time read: 9,23
